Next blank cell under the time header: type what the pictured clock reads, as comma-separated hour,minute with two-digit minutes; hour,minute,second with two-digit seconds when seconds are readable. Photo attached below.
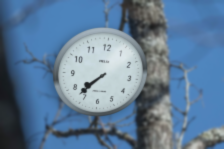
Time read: 7,37
